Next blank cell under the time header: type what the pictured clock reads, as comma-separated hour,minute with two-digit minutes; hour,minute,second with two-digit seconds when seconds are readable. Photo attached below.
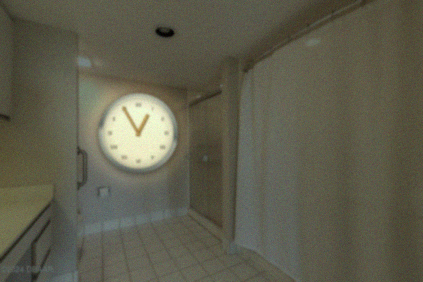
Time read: 12,55
